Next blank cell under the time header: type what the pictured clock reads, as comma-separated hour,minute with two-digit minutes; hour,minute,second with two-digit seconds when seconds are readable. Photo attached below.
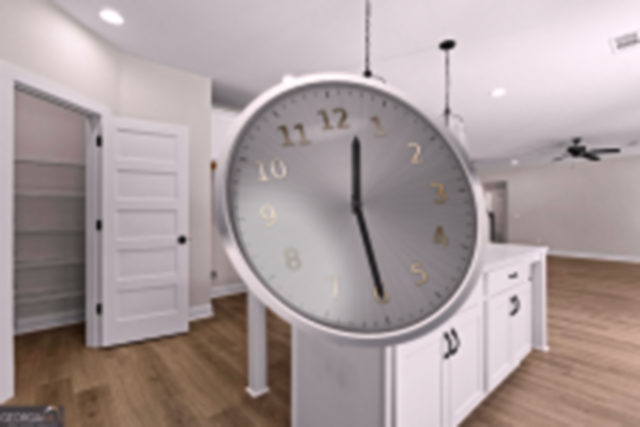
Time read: 12,30
